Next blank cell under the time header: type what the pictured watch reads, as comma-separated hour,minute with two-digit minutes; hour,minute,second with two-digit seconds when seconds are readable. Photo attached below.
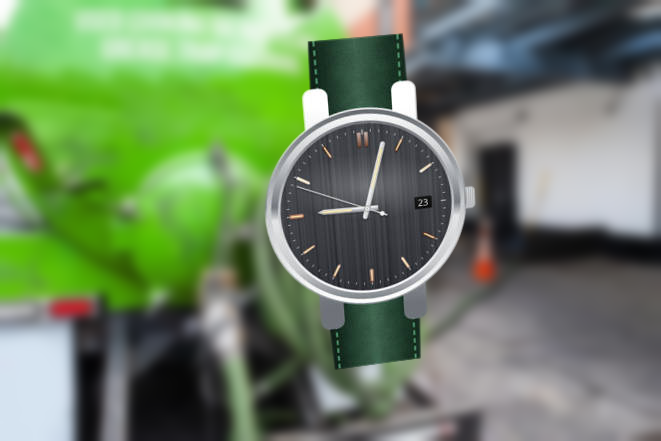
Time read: 9,02,49
